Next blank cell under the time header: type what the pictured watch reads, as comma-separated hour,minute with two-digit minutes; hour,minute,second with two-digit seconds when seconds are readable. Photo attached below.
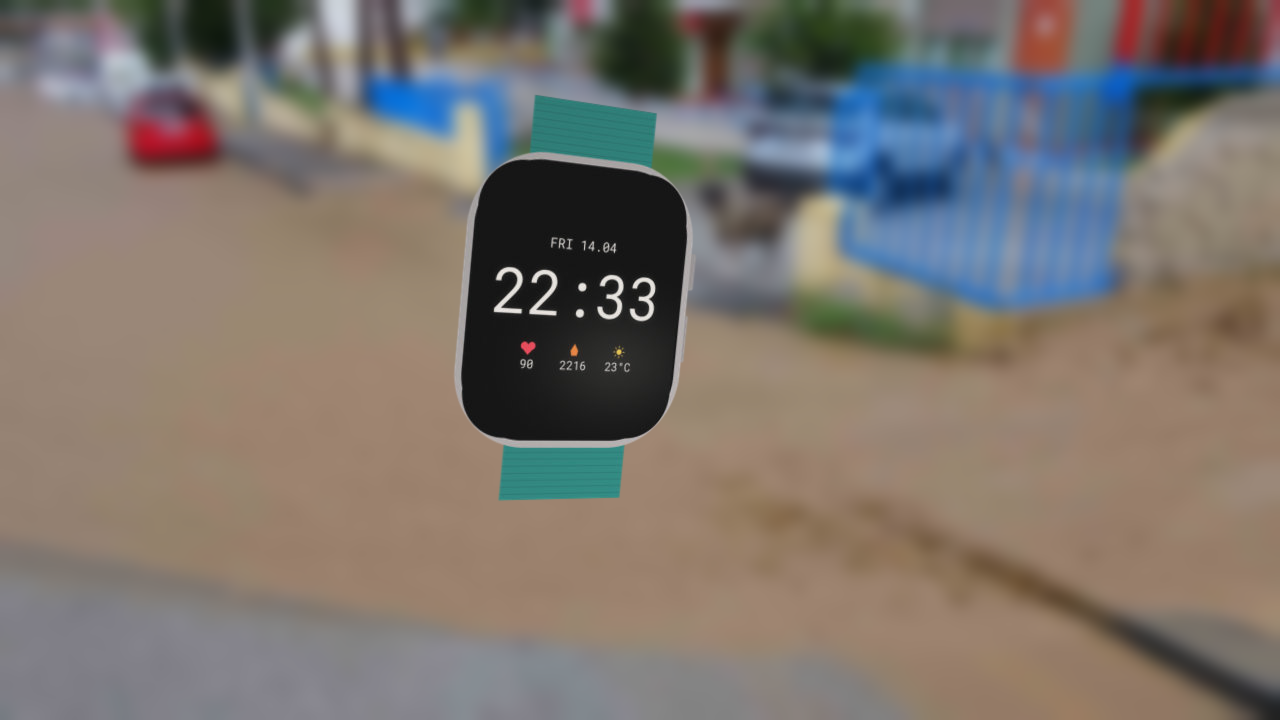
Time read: 22,33
